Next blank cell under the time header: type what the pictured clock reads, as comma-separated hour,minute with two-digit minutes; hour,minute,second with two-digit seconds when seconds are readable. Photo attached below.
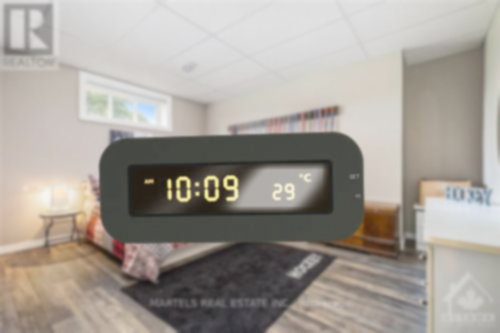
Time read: 10,09
